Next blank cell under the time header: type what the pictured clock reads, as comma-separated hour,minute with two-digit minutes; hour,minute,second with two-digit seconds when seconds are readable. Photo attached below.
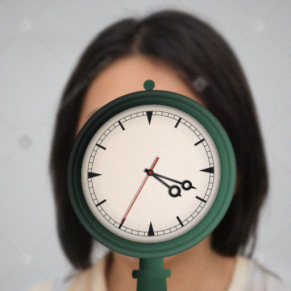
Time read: 4,18,35
